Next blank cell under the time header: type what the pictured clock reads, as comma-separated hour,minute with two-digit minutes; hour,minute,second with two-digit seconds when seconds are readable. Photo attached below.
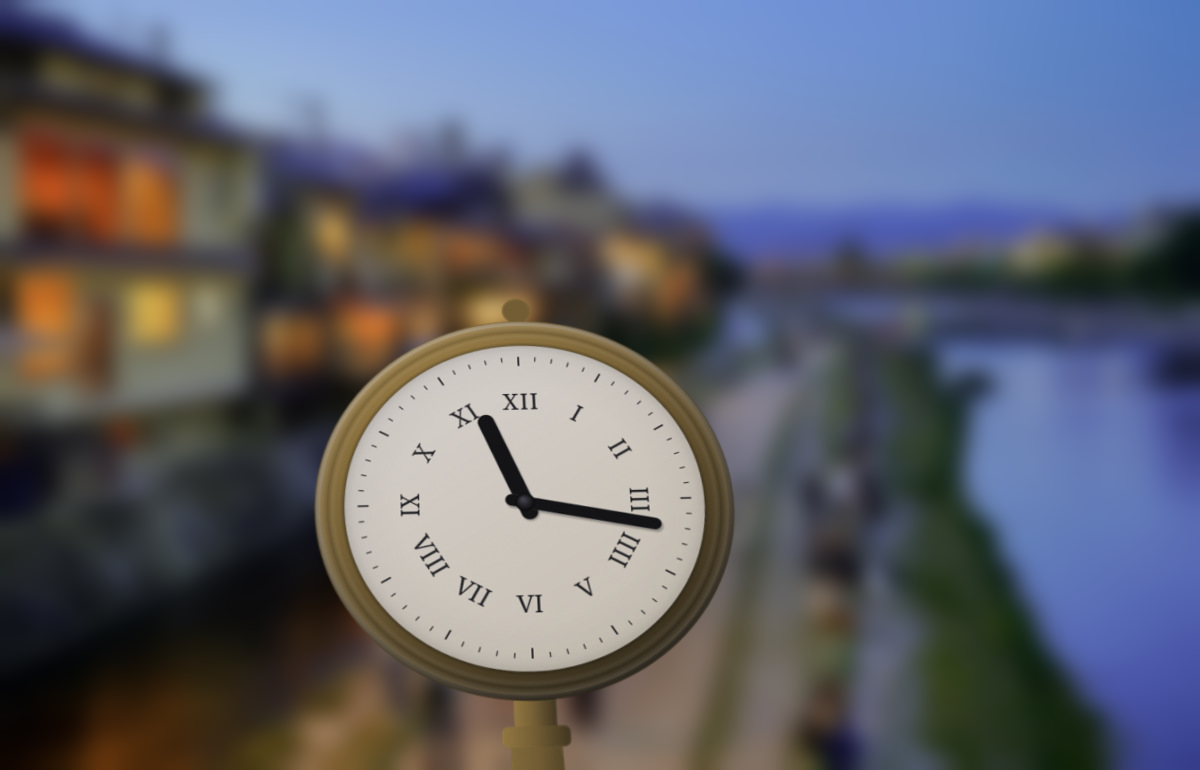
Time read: 11,17
